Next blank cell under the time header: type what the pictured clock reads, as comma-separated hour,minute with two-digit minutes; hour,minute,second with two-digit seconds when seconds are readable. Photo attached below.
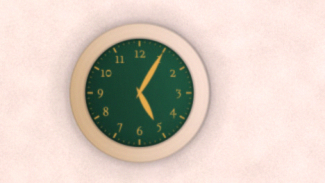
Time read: 5,05
